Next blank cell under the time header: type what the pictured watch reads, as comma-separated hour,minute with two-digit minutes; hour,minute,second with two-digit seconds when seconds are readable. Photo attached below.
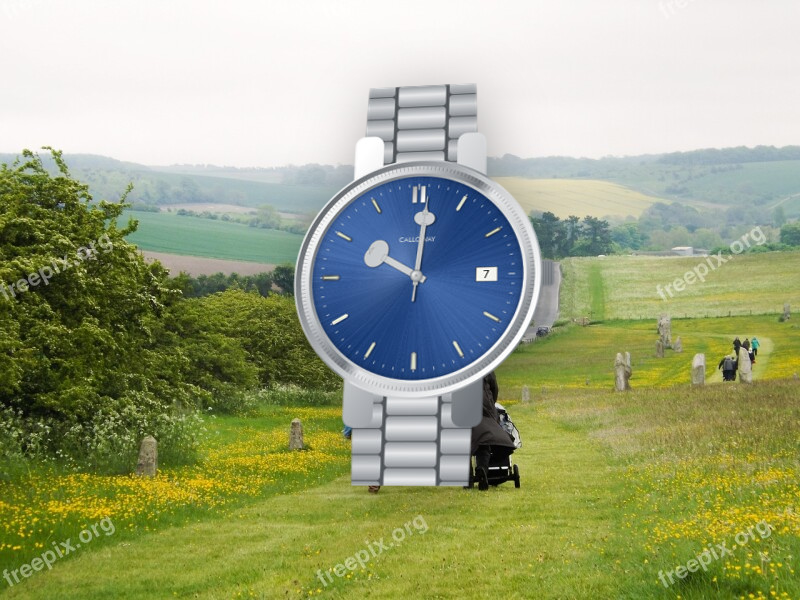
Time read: 10,01,01
